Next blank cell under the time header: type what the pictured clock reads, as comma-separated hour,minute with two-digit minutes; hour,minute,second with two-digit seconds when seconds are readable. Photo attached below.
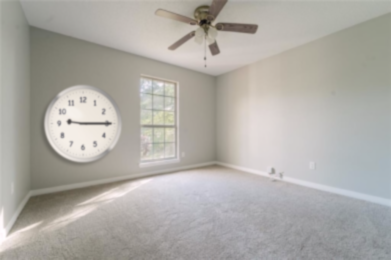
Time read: 9,15
